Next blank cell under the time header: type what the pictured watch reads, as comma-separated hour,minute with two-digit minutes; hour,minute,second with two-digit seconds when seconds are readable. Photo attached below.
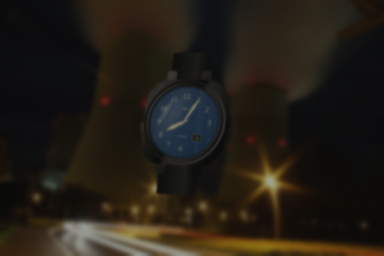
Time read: 8,05
